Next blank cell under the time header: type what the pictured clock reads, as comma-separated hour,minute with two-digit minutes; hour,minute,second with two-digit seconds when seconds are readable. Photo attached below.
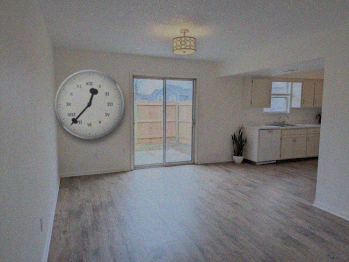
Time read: 12,37
